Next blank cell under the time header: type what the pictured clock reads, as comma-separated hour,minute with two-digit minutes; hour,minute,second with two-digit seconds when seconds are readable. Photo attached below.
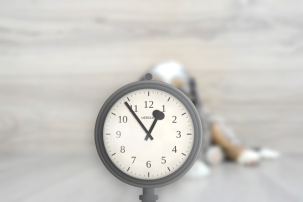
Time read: 12,54
